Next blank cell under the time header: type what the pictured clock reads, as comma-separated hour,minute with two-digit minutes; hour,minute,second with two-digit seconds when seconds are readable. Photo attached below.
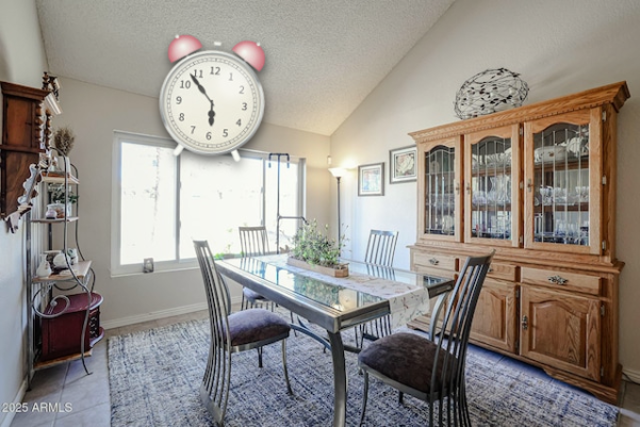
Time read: 5,53
